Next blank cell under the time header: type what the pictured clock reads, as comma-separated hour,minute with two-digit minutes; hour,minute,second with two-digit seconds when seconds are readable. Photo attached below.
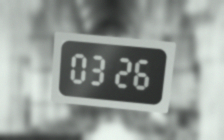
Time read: 3,26
